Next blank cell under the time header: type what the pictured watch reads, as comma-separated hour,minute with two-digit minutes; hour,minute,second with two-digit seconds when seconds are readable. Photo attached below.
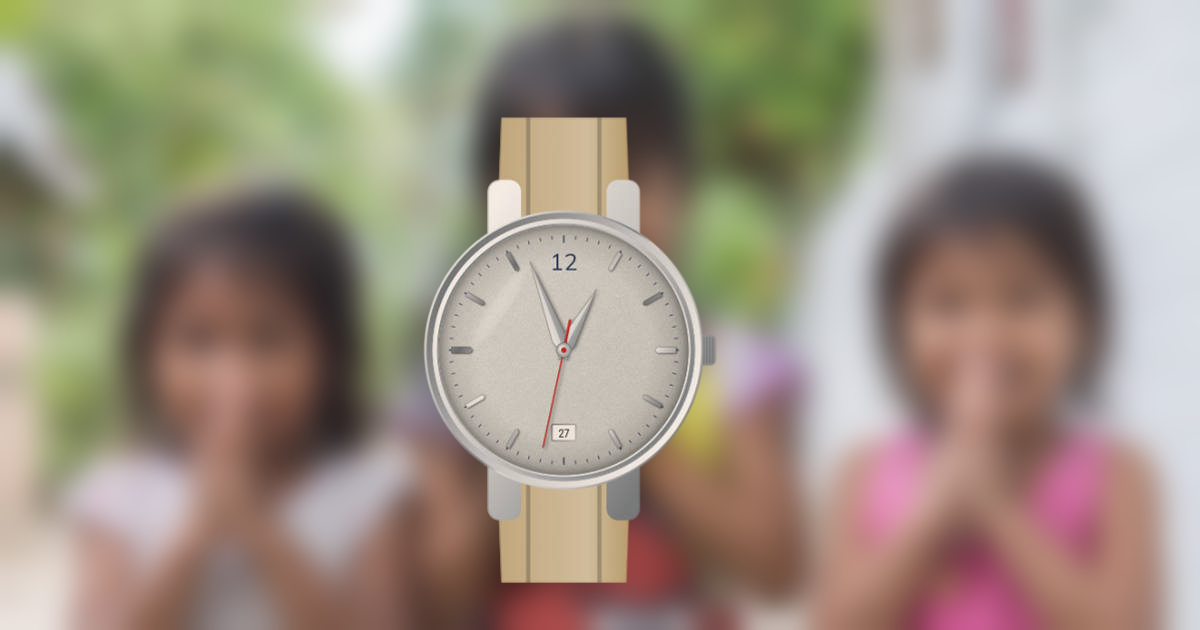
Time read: 12,56,32
